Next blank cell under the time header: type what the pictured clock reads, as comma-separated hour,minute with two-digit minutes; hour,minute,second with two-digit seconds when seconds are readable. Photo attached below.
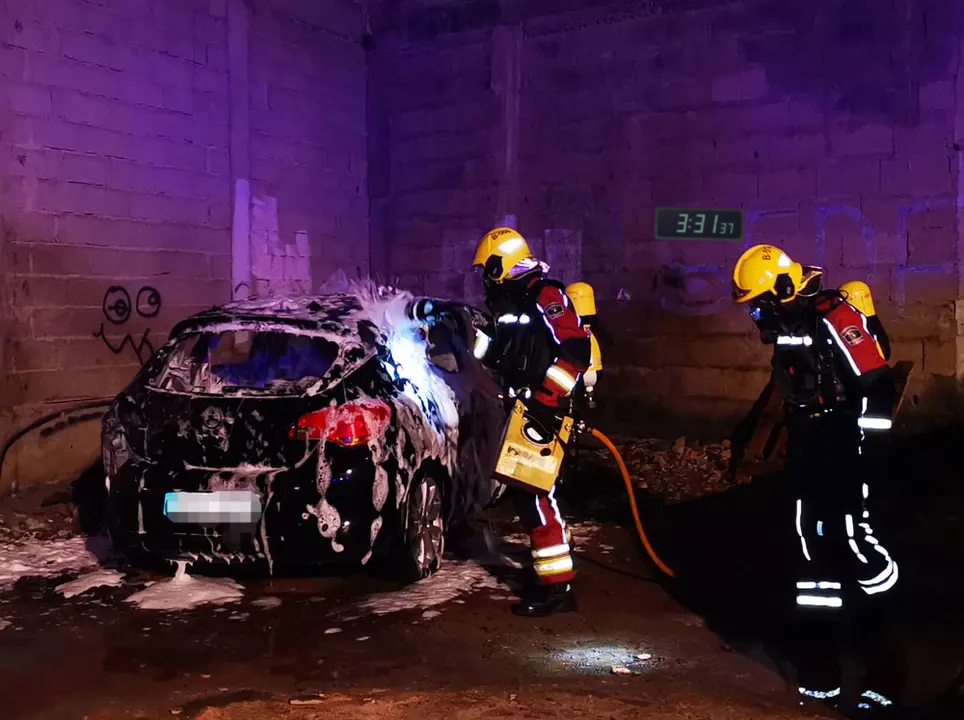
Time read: 3,31,37
